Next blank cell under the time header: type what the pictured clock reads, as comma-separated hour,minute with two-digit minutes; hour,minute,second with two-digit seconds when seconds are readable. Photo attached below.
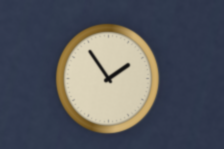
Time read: 1,54
